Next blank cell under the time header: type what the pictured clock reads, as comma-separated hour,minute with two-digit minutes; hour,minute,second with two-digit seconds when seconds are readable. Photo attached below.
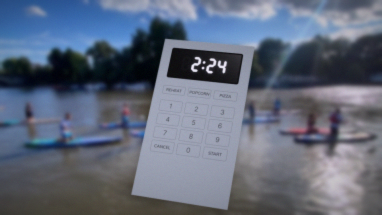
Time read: 2,24
